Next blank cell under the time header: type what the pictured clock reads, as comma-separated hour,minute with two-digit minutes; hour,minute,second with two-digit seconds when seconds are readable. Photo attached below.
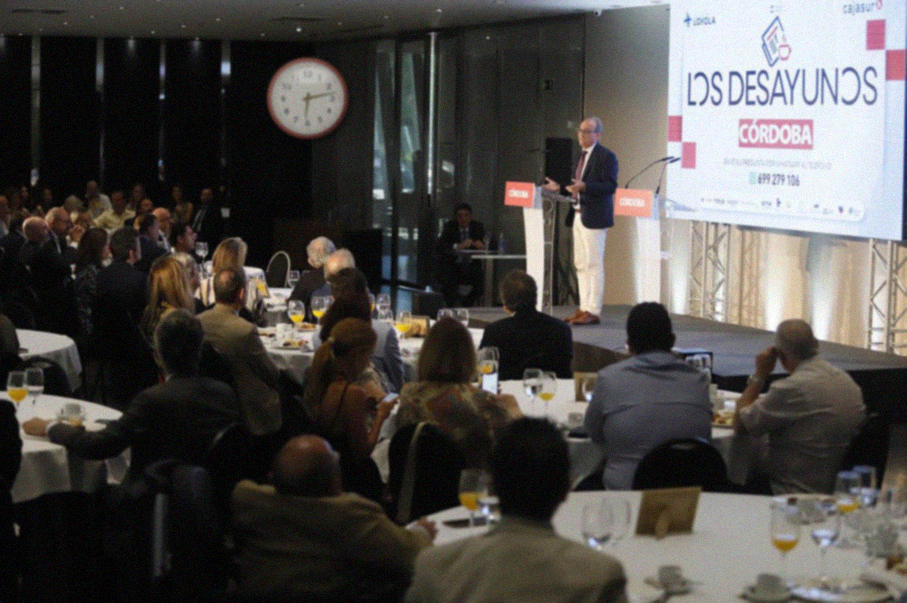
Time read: 6,13
